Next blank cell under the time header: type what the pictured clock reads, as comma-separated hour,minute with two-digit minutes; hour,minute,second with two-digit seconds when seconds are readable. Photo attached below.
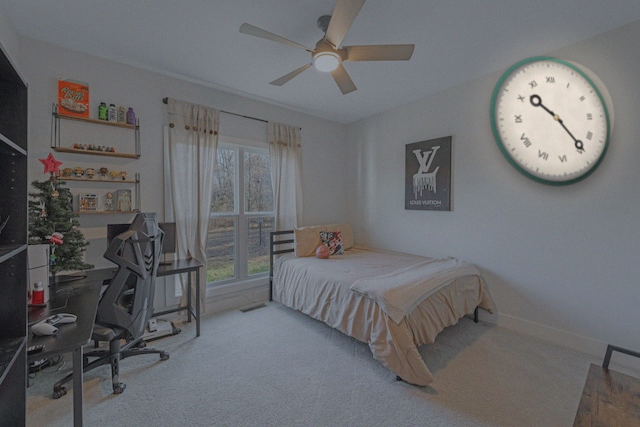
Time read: 10,24
